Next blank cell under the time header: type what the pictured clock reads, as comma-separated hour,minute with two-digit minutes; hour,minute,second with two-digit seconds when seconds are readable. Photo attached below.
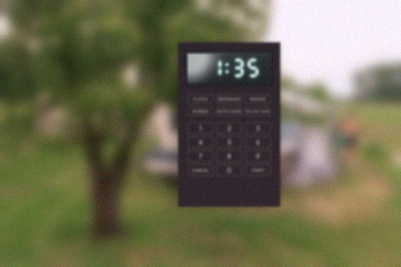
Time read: 1,35
